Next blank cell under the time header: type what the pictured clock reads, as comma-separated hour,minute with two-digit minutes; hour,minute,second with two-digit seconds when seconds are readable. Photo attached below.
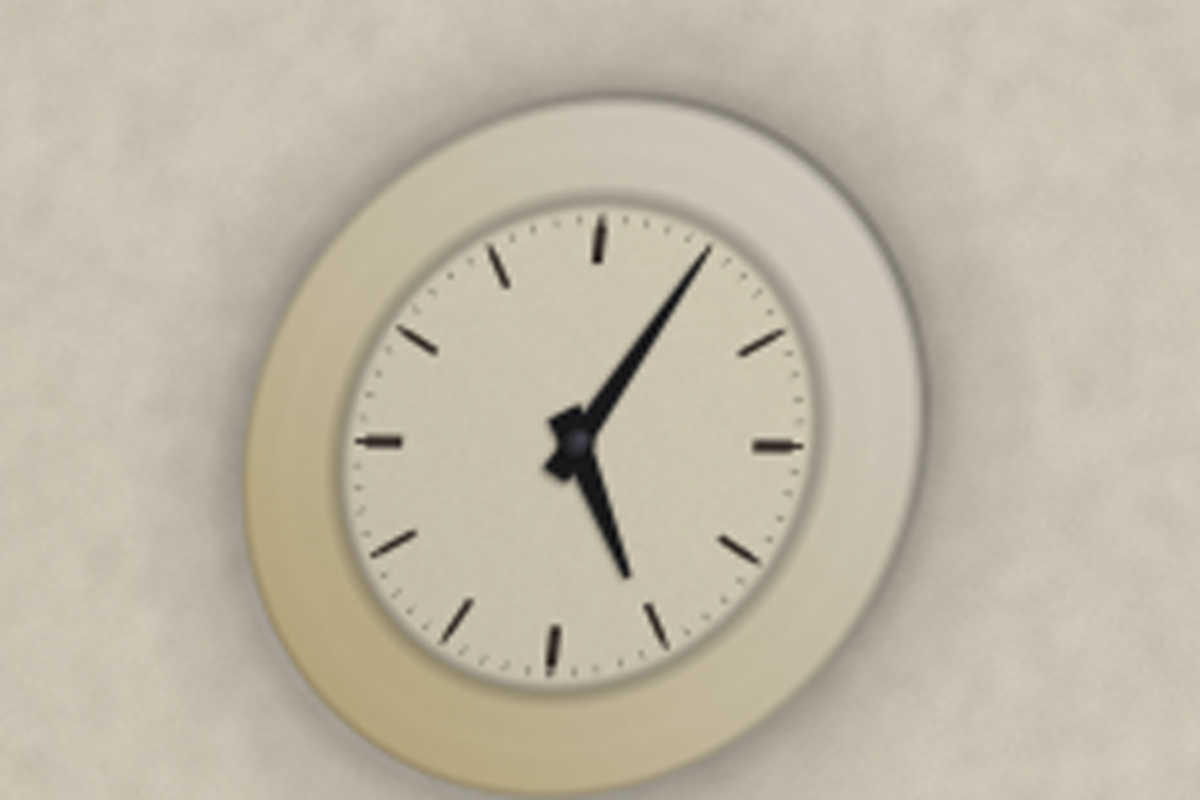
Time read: 5,05
